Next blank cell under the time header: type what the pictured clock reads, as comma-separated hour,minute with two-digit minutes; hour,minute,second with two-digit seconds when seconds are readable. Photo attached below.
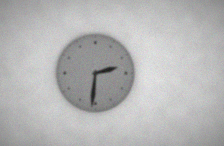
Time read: 2,31
